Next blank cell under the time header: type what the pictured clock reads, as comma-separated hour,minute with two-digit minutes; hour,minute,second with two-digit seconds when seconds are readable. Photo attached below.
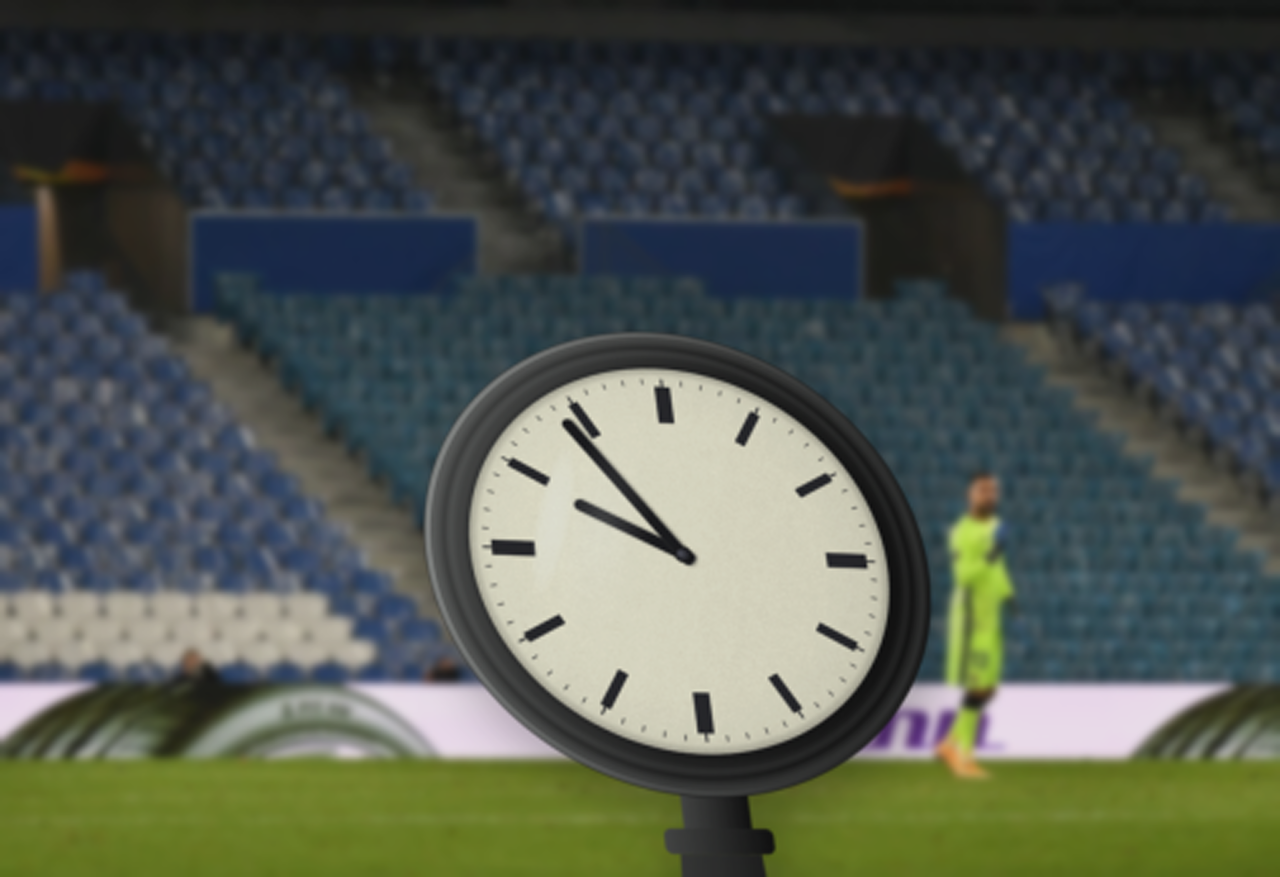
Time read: 9,54
